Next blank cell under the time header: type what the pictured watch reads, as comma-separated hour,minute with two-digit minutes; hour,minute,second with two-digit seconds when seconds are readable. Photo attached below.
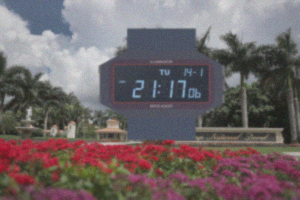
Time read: 21,17
